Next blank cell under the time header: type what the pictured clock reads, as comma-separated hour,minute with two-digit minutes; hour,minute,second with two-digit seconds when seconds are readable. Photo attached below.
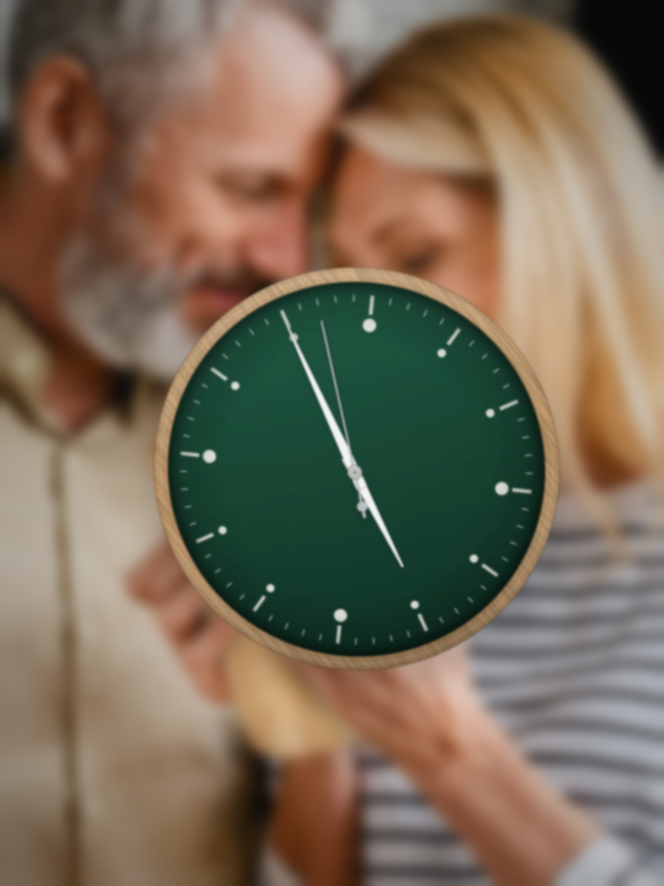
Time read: 4,54,57
